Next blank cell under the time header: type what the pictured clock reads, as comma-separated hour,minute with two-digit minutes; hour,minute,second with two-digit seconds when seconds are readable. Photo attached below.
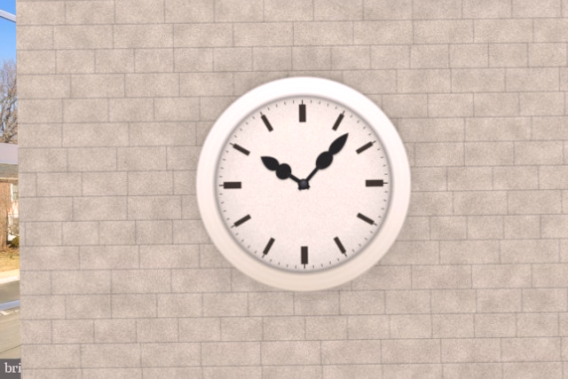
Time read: 10,07
